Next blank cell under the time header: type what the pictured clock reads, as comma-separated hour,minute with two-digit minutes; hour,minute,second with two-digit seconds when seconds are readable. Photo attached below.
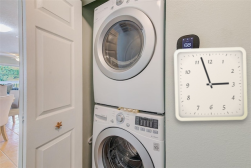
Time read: 2,57
